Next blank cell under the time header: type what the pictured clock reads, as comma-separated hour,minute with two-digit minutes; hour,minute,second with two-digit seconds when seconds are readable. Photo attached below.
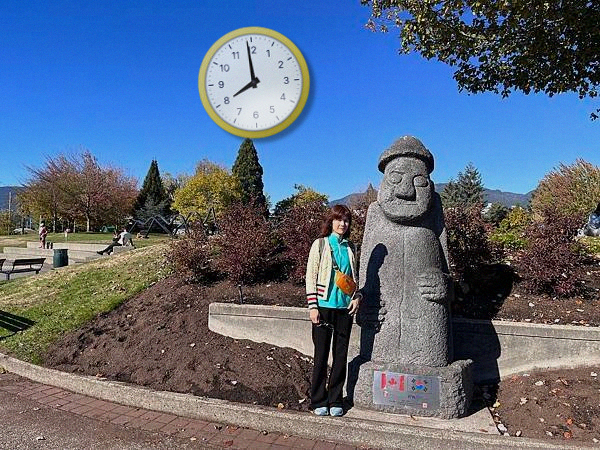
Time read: 7,59
